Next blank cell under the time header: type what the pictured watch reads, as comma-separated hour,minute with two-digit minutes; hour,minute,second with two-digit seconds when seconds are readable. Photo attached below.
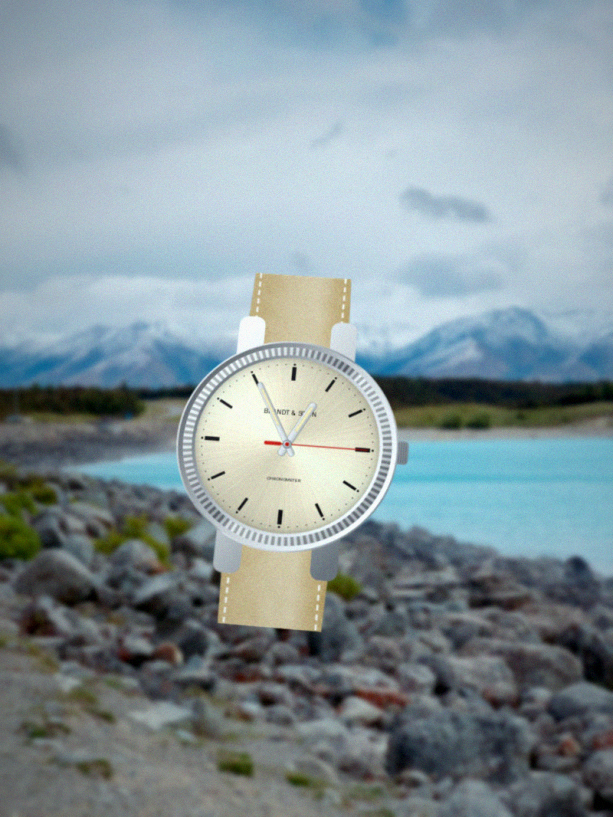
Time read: 12,55,15
